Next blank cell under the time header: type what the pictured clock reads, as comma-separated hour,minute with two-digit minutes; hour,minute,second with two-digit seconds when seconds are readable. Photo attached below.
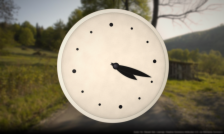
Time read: 4,19
